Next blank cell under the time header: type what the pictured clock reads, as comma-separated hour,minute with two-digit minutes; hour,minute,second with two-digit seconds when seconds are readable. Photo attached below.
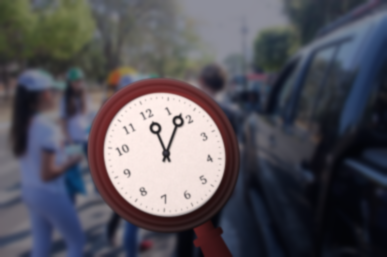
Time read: 12,08
